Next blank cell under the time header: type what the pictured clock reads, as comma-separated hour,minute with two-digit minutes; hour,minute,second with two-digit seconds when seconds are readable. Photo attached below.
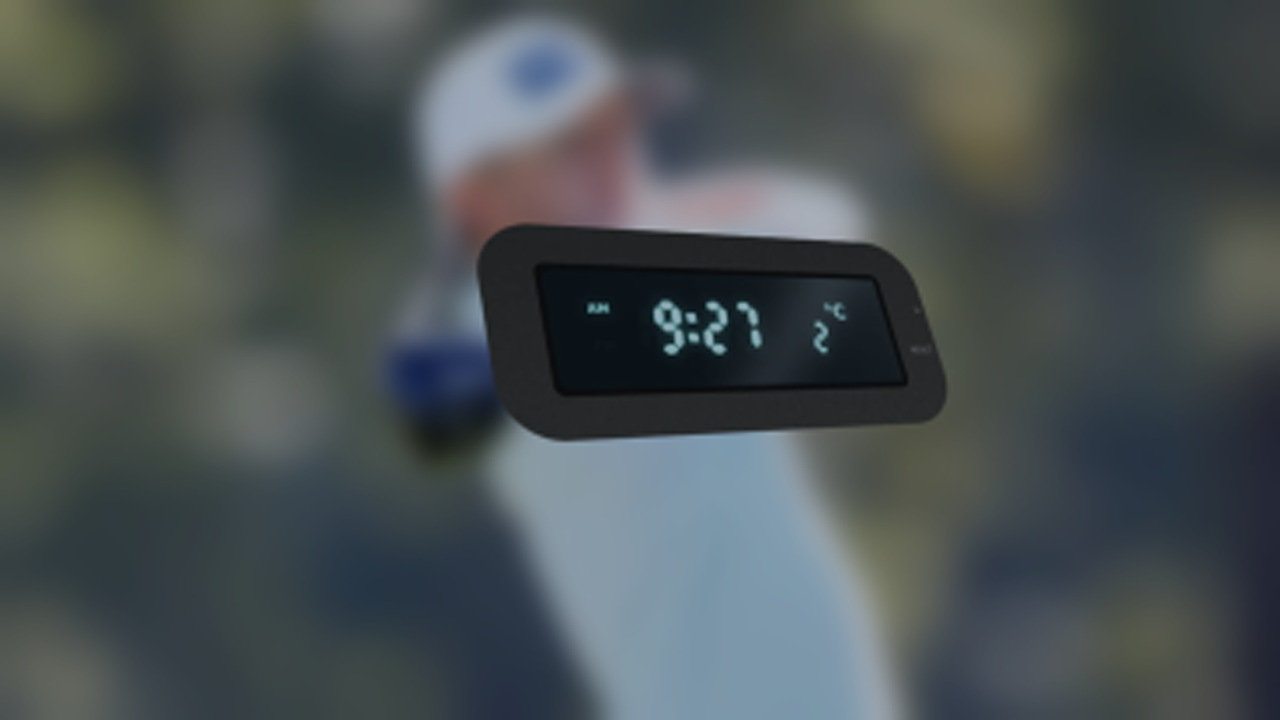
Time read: 9,27
